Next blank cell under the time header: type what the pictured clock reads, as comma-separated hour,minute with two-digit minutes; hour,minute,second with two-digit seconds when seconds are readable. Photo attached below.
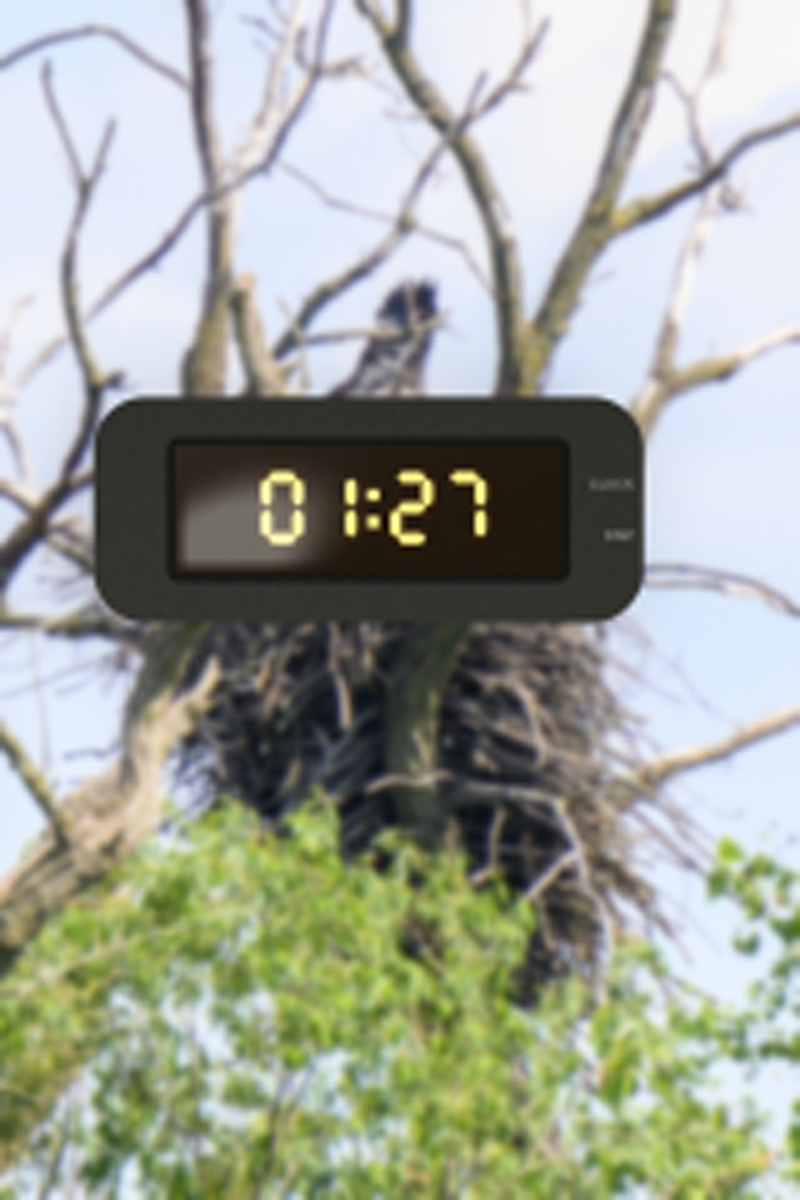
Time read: 1,27
